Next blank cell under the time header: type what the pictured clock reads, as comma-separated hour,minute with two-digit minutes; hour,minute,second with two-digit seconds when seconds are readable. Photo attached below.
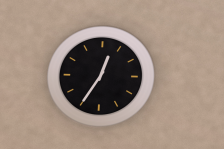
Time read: 12,35
